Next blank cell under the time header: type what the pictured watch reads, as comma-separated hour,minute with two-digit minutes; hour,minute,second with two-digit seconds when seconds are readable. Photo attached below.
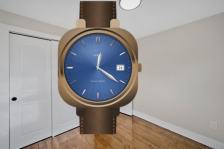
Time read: 12,21
